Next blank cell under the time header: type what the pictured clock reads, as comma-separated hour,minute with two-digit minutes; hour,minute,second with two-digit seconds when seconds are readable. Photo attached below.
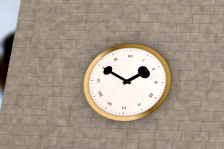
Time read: 1,50
